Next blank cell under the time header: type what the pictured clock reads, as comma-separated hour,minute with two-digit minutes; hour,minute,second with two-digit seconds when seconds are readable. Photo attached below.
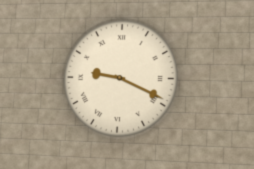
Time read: 9,19
